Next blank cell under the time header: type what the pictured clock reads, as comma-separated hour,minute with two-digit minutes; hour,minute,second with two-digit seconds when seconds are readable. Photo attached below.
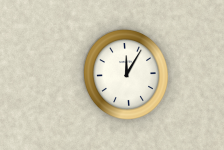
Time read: 12,06
